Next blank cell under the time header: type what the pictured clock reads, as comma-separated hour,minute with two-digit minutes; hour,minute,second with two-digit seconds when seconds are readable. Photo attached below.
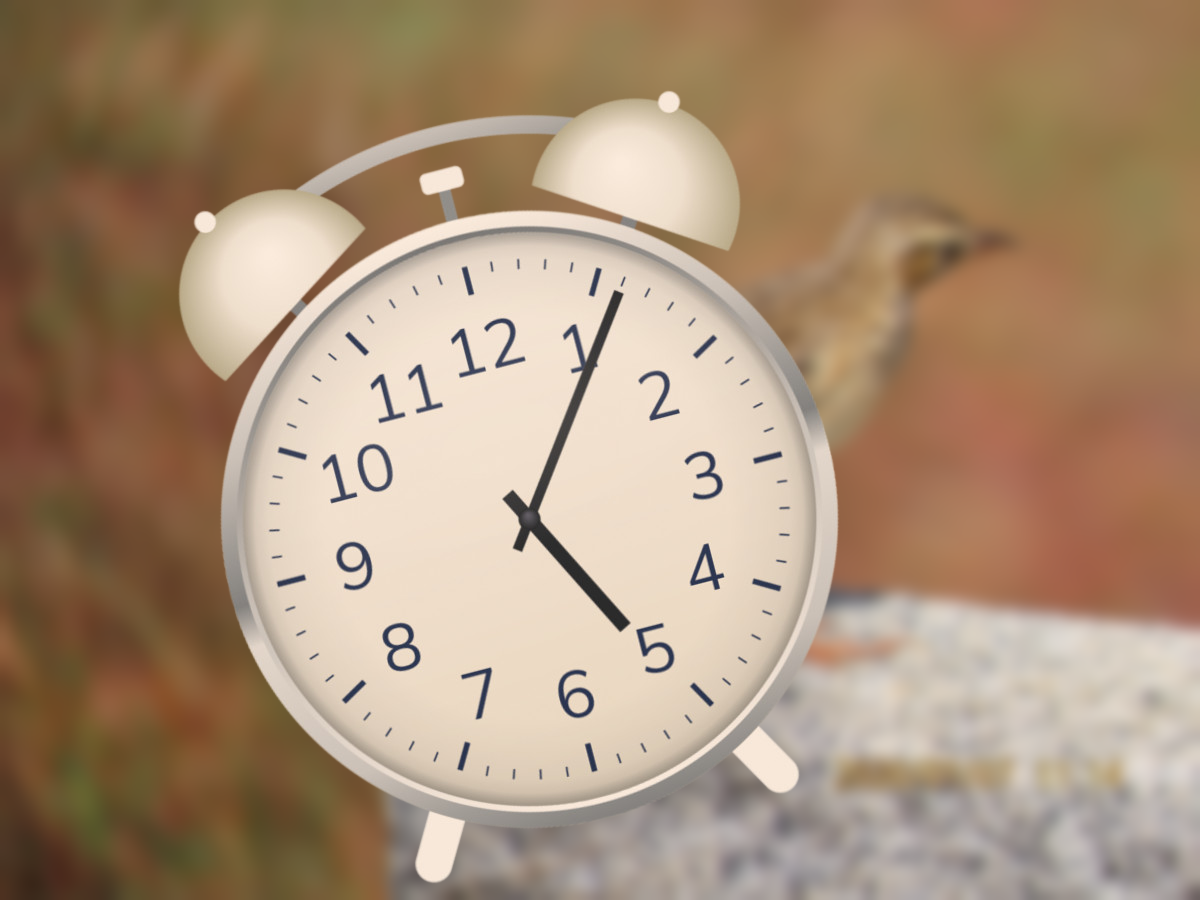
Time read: 5,06
